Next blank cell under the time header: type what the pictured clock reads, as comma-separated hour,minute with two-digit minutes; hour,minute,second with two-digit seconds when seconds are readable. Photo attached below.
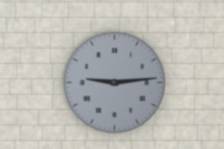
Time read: 9,14
